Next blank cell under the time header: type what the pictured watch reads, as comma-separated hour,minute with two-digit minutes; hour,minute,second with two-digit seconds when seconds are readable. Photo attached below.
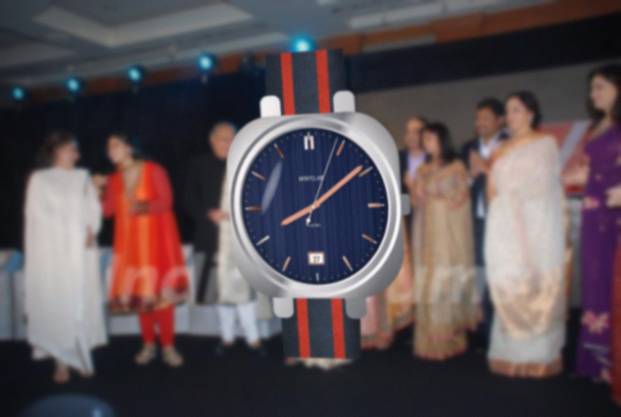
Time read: 8,09,04
